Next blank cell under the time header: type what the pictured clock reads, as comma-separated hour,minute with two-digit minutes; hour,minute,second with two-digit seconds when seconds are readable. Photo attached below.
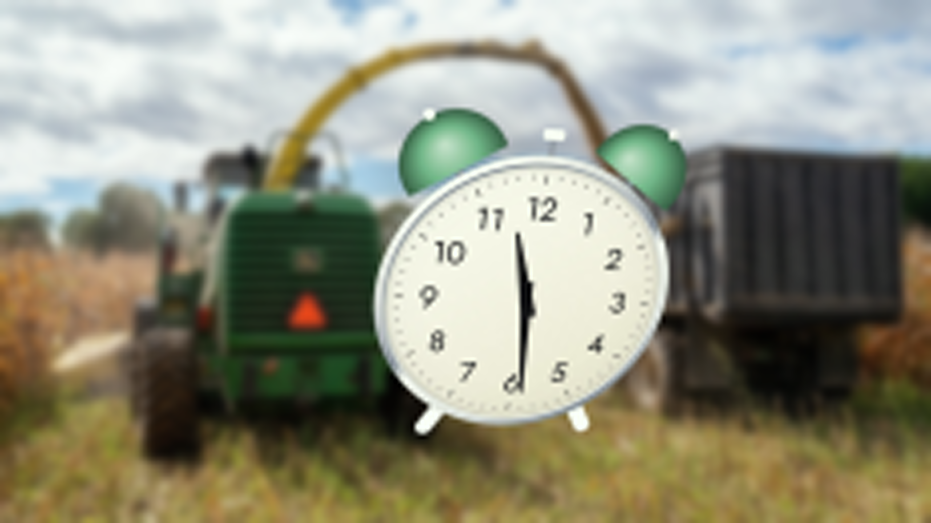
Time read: 11,29
